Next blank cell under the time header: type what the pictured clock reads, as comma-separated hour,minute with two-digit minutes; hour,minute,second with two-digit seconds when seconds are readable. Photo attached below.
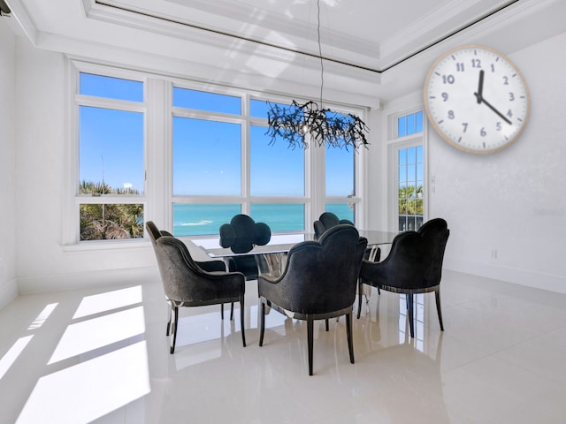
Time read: 12,22
